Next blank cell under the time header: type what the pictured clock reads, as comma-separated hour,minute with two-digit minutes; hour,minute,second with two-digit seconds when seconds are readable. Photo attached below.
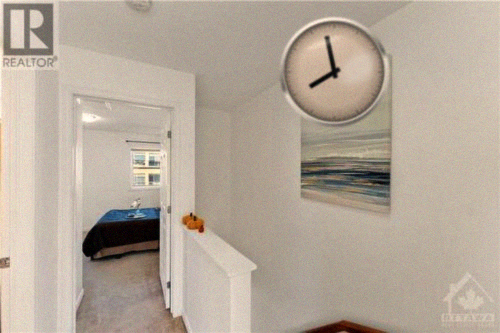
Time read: 7,58
